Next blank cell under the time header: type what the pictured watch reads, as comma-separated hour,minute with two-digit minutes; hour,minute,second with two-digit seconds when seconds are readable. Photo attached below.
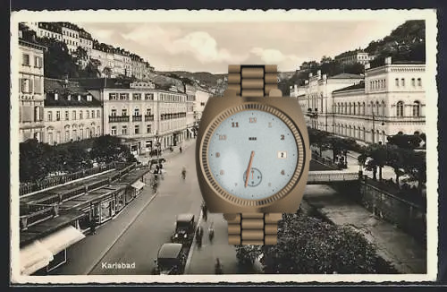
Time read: 6,32
